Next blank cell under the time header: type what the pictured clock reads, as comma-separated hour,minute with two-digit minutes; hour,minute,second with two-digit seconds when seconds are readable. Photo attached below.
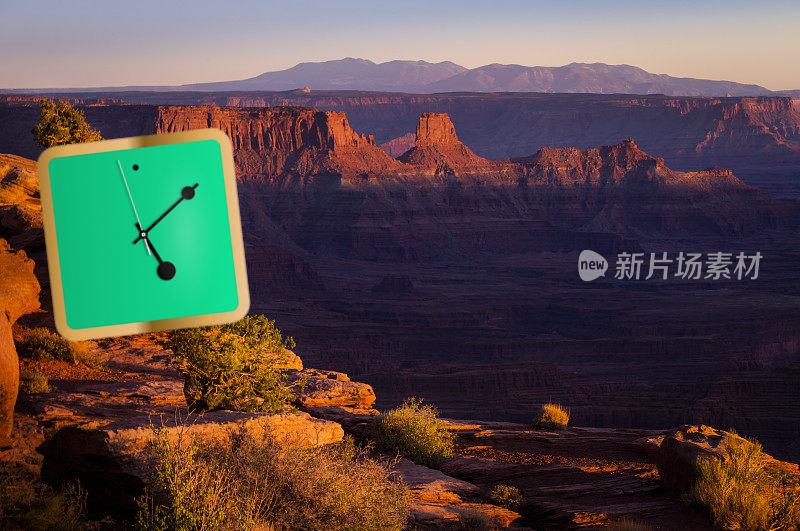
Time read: 5,08,58
